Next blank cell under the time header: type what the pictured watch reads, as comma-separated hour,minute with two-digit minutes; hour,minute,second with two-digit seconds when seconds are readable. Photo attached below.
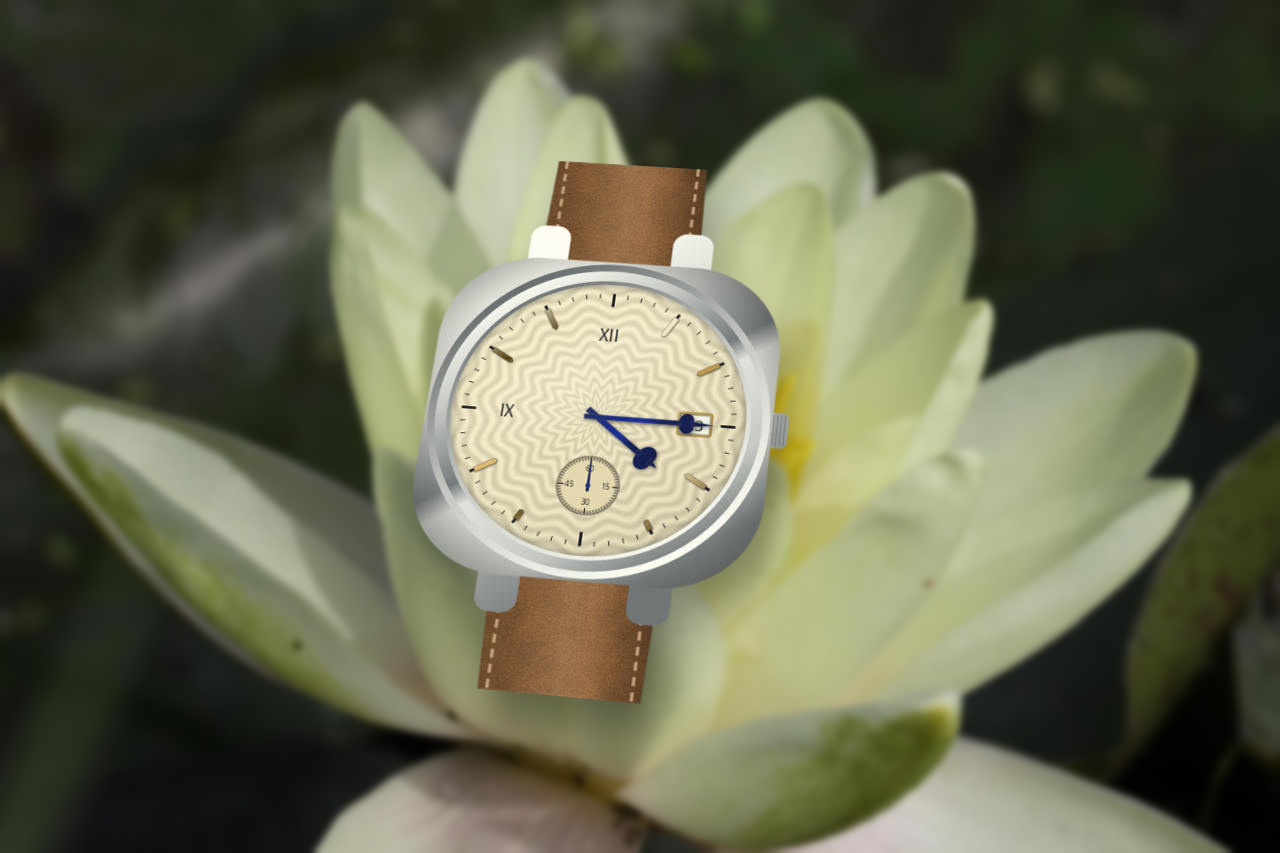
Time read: 4,15
